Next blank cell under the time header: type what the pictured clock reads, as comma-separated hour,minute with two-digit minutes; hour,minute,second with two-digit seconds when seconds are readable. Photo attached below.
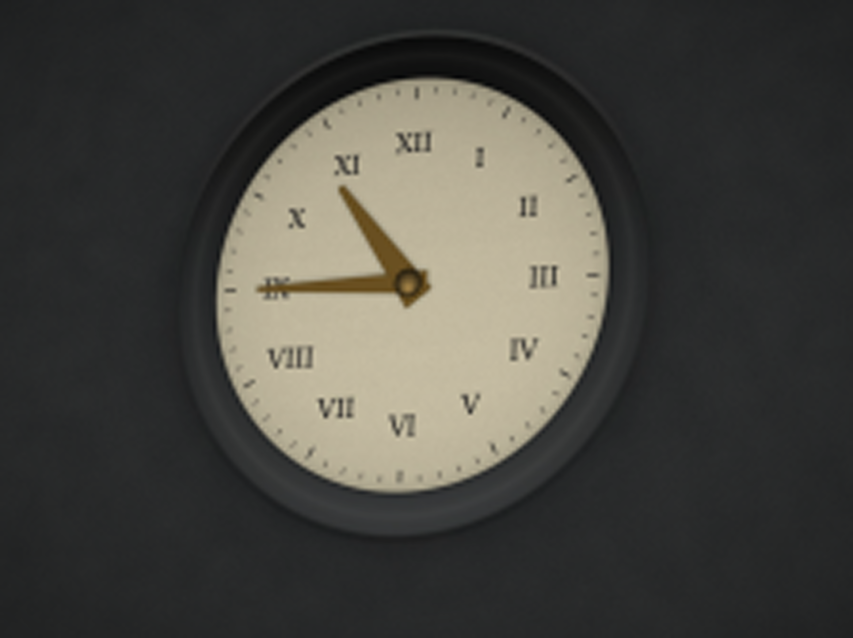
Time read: 10,45
